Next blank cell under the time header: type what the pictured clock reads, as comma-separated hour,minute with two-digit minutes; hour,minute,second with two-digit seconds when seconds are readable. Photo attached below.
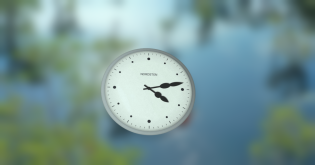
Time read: 4,13
